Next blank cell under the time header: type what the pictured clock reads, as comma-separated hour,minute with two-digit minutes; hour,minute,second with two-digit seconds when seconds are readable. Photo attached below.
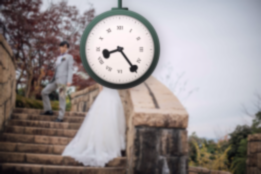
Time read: 8,24
